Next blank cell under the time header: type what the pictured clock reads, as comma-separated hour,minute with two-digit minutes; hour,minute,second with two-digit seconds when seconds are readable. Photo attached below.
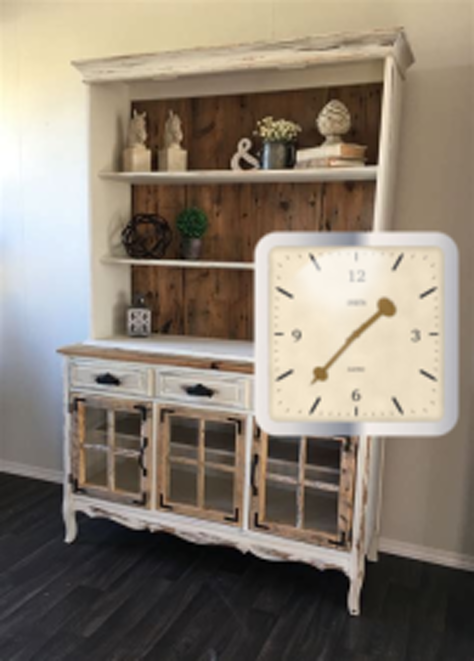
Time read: 1,37
